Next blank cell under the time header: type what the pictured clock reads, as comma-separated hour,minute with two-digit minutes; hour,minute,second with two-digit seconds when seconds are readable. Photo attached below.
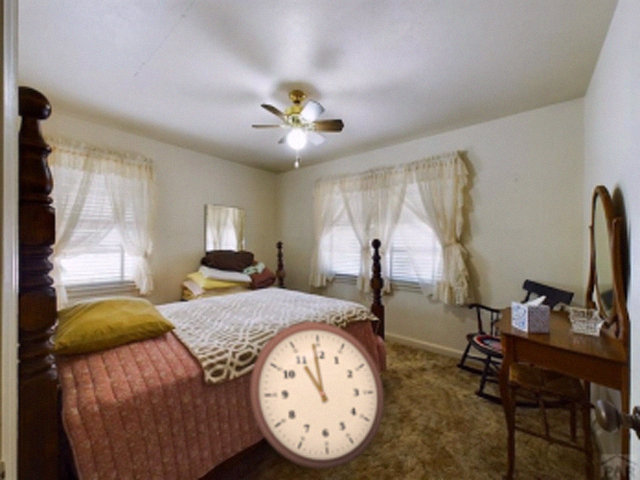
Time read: 10,59
